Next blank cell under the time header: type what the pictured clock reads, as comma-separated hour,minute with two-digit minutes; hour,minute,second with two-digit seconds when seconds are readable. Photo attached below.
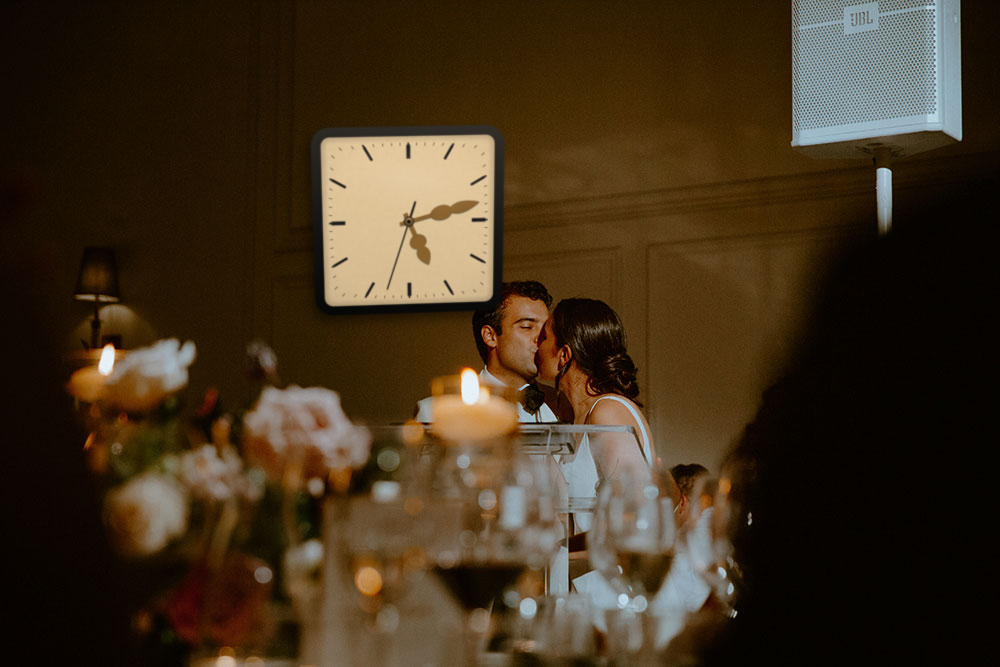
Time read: 5,12,33
